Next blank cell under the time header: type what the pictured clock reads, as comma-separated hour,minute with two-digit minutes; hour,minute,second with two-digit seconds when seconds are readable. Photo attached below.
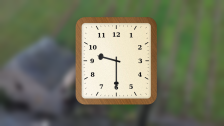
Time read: 9,30
